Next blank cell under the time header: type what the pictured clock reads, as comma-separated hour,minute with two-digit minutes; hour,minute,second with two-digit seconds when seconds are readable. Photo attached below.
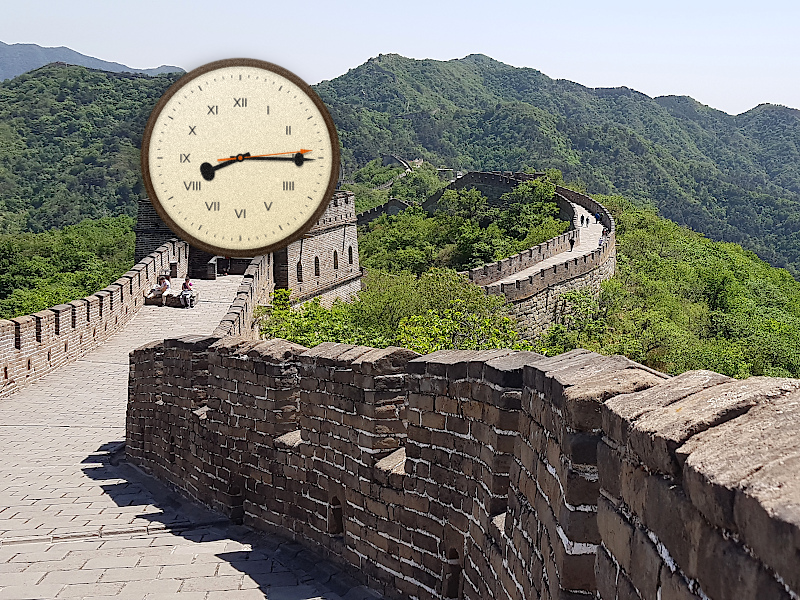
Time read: 8,15,14
